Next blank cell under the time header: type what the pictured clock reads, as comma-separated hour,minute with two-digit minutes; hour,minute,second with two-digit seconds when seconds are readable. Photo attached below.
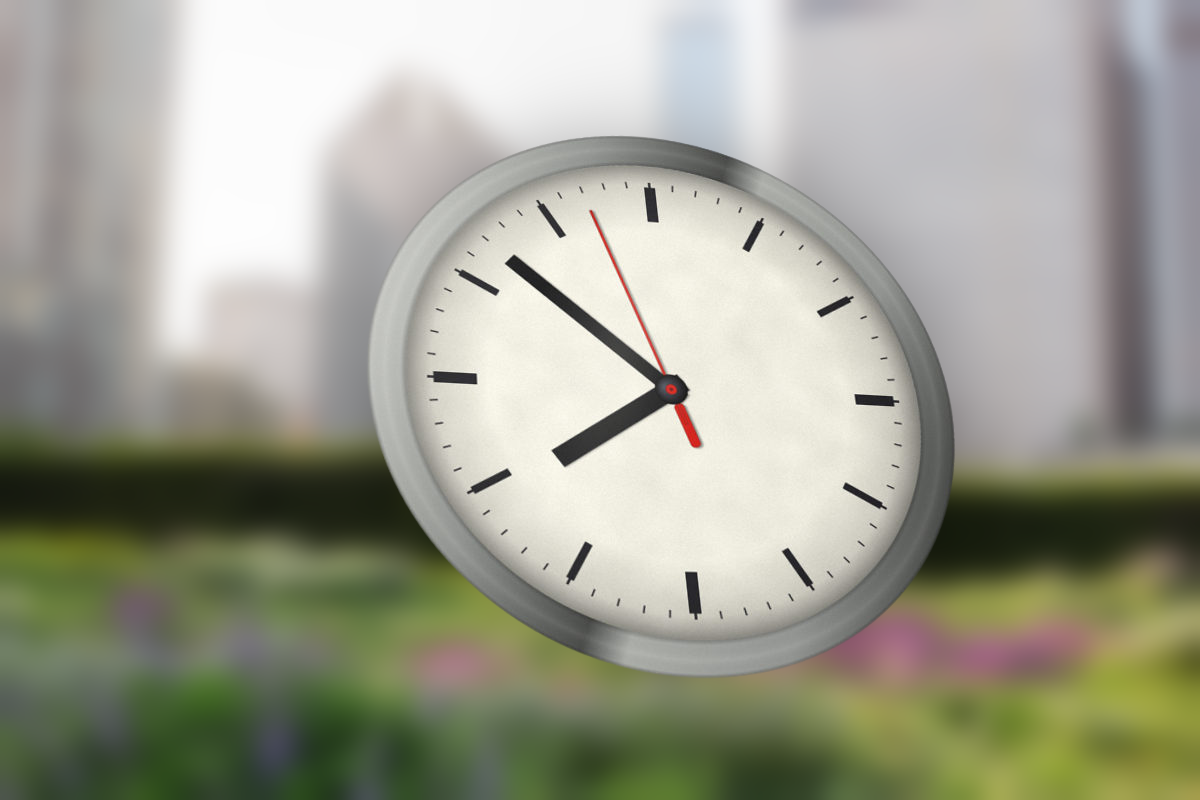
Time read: 7,51,57
